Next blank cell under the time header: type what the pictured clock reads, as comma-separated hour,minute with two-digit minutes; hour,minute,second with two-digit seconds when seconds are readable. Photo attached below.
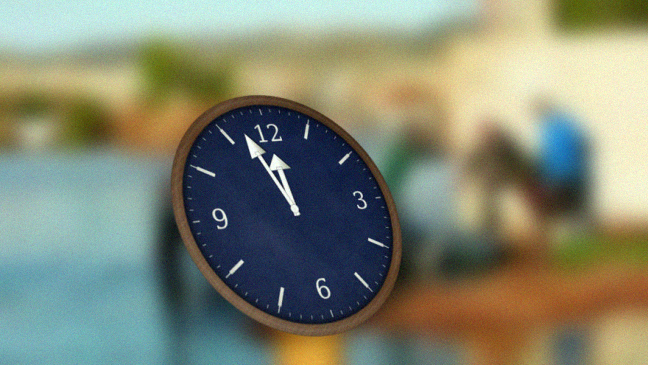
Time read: 11,57
